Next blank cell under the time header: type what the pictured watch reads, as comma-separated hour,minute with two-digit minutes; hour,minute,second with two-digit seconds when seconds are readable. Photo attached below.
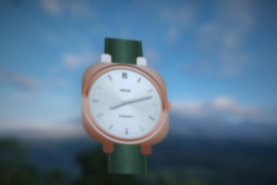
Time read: 8,12
